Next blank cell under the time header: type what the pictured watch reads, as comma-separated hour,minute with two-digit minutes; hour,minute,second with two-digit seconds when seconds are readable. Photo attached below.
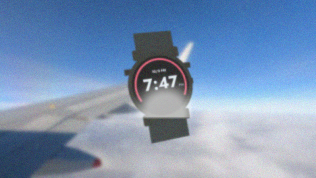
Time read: 7,47
